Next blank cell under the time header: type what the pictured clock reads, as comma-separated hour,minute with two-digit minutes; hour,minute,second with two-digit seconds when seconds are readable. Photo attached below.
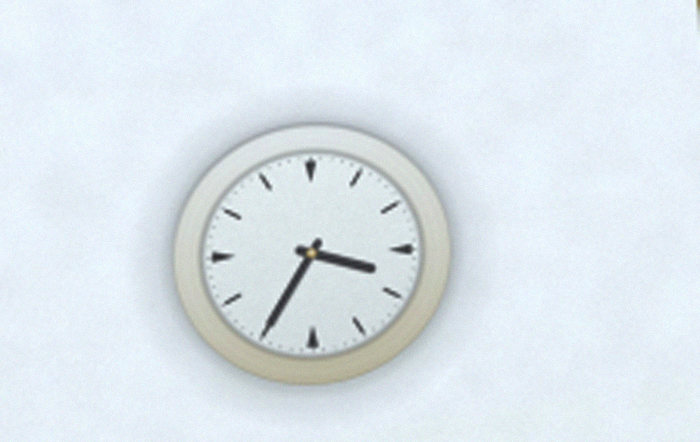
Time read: 3,35
